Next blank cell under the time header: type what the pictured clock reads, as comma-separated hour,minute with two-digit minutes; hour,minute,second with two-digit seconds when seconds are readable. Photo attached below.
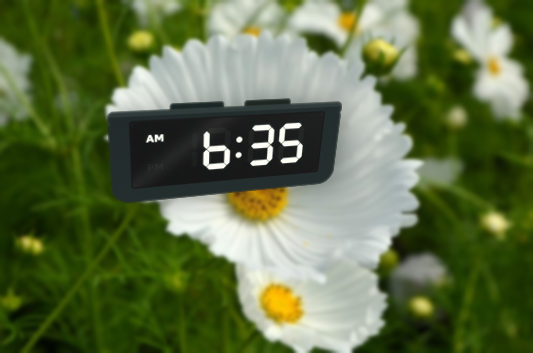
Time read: 6,35
